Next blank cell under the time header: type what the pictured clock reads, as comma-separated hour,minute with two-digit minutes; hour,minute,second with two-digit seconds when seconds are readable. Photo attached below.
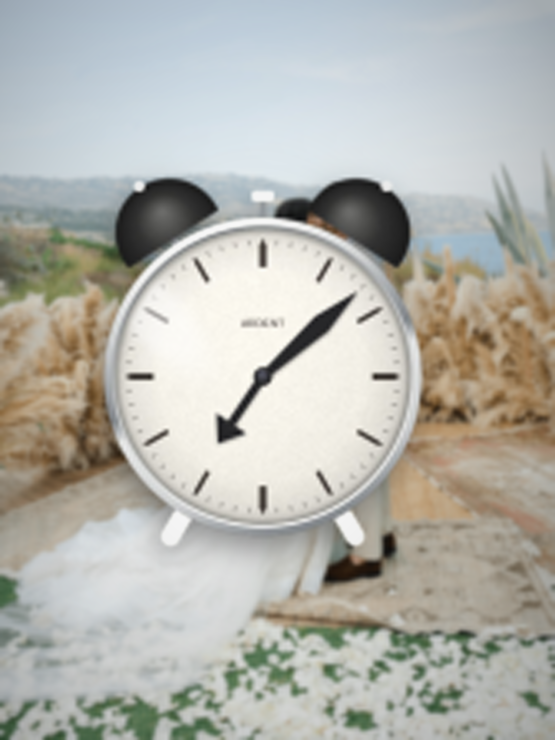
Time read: 7,08
